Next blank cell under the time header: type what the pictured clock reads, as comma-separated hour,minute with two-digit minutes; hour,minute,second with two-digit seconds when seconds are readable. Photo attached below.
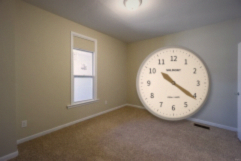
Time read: 10,21
